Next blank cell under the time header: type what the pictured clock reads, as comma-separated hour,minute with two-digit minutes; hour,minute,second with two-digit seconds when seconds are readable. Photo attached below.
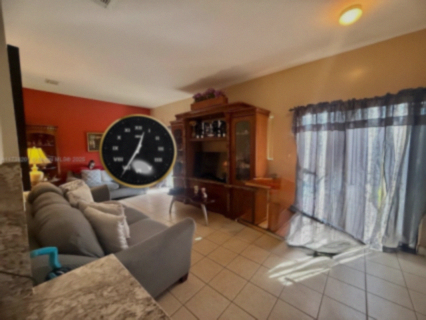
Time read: 12,35
